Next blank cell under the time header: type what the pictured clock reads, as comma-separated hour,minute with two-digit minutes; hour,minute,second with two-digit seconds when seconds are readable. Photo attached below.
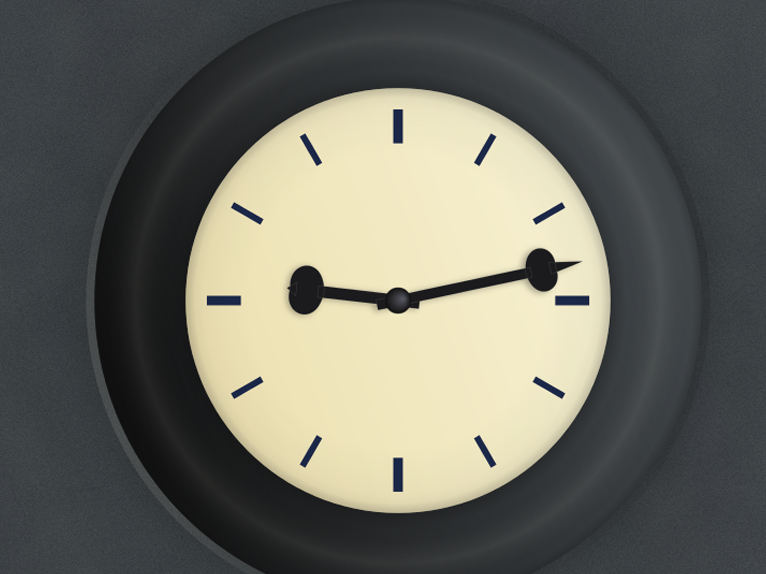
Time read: 9,13
